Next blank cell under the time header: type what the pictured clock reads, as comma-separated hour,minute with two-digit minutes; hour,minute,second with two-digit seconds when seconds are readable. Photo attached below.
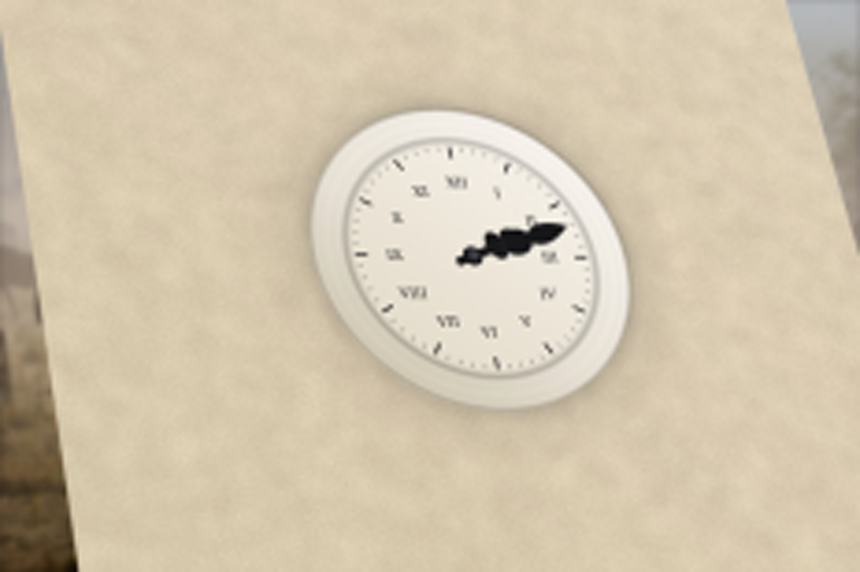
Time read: 2,12
